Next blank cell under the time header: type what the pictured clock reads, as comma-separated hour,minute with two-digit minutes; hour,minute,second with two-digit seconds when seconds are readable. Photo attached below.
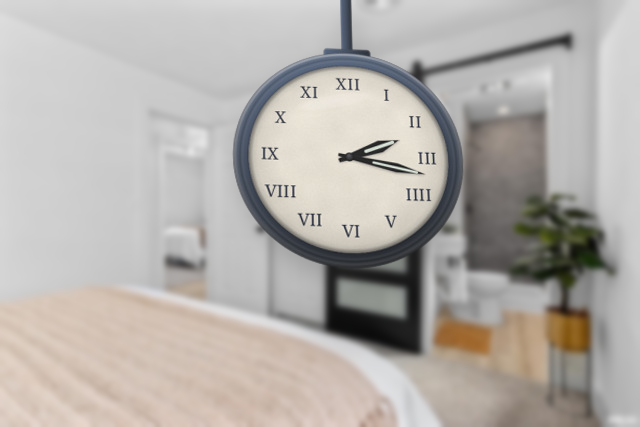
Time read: 2,17
